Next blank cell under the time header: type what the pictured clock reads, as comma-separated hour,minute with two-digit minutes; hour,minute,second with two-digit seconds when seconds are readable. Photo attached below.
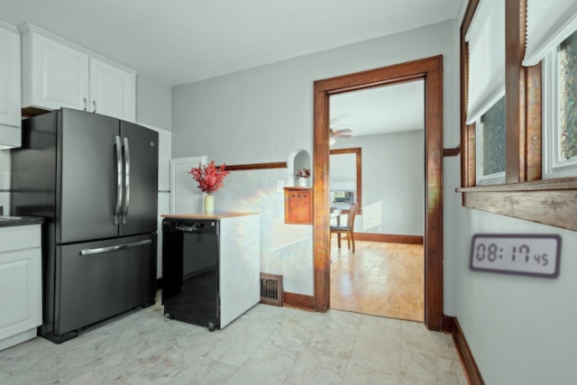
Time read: 8,17
